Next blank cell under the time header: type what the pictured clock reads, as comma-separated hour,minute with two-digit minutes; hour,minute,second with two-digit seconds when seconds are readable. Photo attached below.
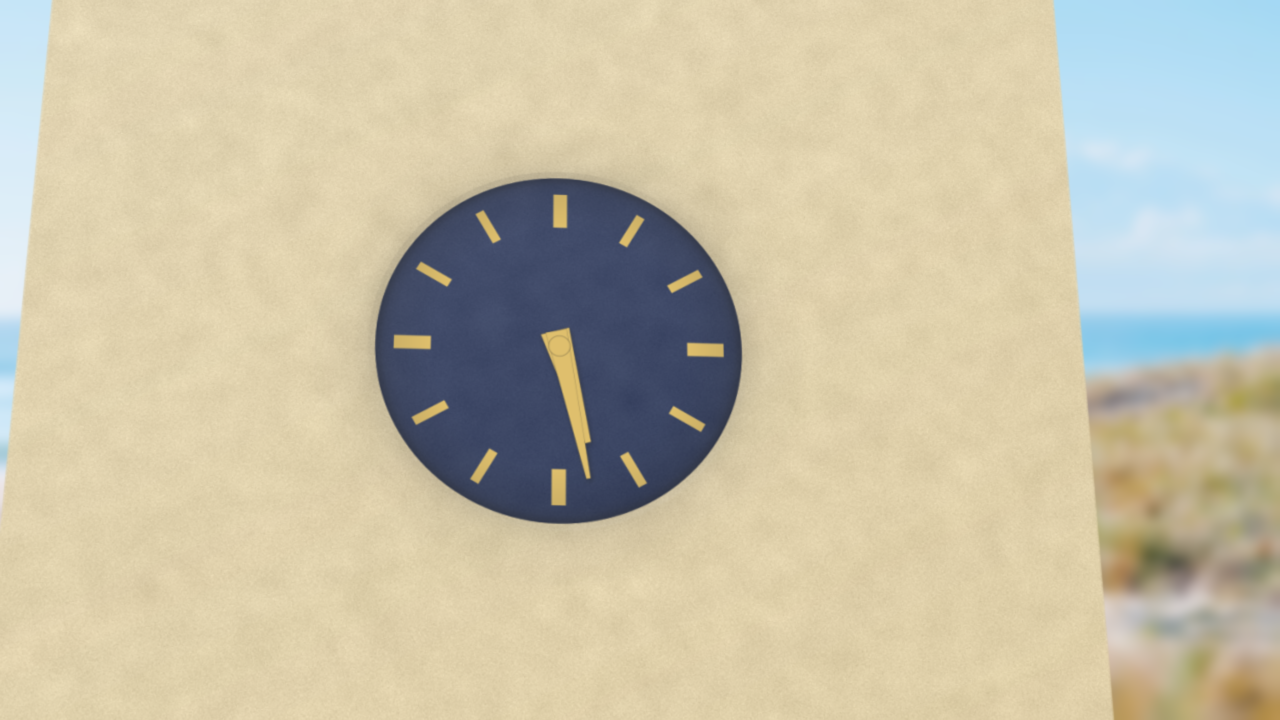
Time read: 5,28
